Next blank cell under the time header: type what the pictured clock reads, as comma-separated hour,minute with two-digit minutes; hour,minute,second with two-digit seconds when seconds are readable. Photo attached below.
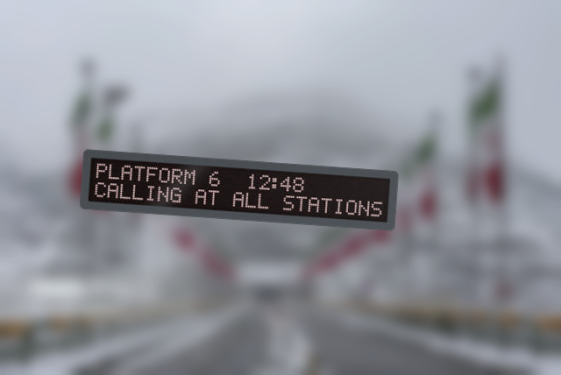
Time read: 12,48
